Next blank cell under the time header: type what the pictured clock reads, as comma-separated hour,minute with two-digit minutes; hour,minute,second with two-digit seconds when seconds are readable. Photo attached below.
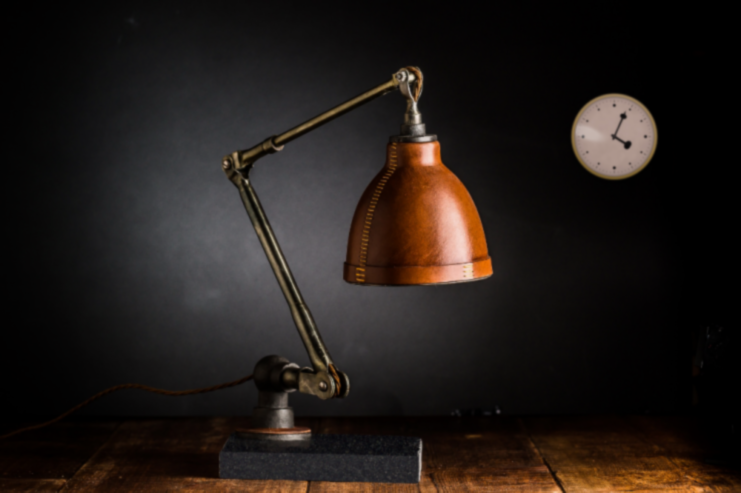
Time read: 4,04
